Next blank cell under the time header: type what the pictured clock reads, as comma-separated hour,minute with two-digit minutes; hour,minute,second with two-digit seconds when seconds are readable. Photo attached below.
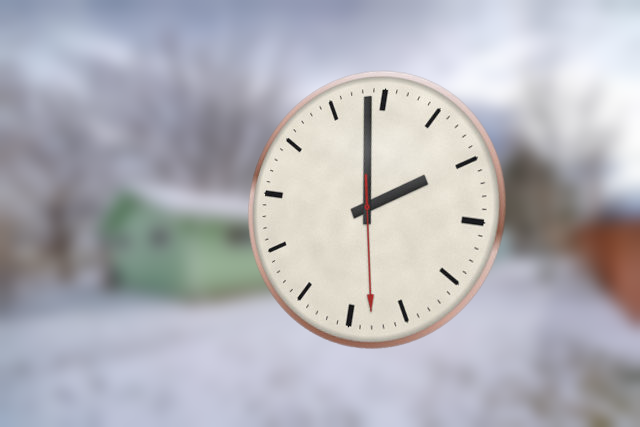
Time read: 1,58,28
